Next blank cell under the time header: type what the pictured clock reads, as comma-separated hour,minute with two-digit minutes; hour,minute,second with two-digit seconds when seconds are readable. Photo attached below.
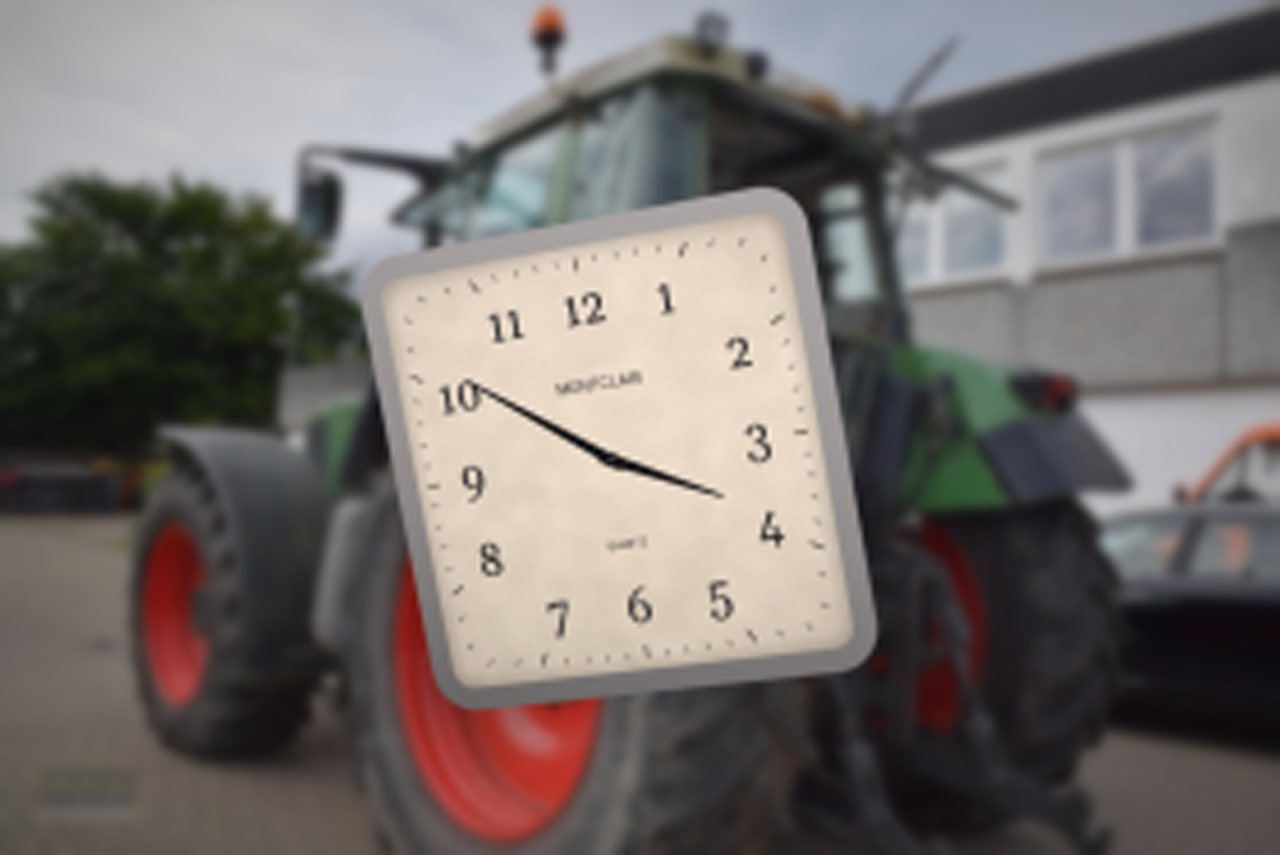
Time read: 3,51
